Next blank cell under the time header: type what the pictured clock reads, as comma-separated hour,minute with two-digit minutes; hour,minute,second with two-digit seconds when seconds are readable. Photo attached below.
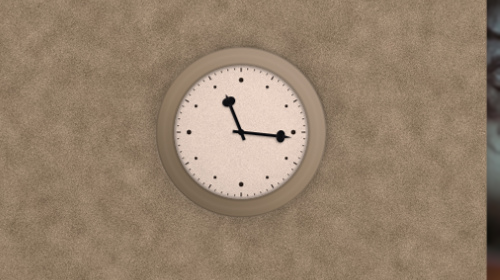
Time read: 11,16
